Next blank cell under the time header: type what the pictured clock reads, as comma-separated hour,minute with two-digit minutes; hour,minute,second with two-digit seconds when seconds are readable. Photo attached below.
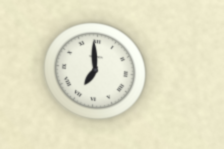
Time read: 6,59
